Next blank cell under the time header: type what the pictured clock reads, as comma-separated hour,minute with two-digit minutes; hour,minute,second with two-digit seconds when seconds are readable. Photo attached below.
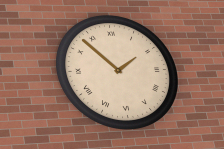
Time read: 1,53
